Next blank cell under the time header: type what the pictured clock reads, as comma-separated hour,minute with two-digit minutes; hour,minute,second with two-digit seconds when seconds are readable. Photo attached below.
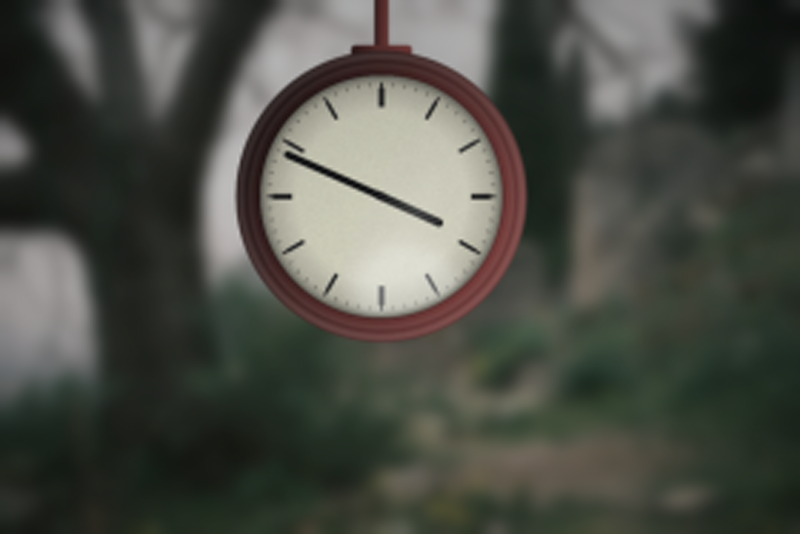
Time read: 3,49
